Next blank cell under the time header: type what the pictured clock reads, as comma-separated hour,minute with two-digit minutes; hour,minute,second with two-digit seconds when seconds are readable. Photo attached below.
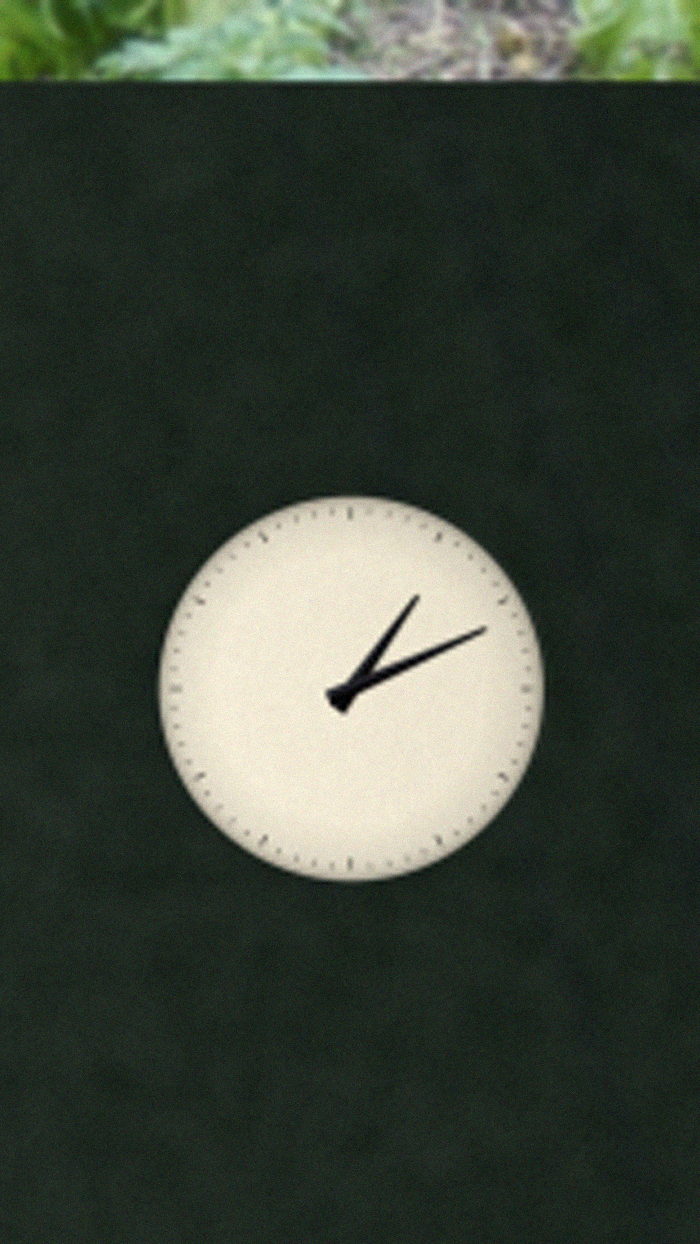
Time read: 1,11
